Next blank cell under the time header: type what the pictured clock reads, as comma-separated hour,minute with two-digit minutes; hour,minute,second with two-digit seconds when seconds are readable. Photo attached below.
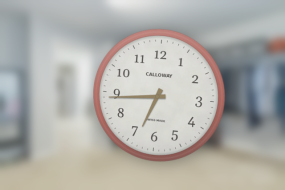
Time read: 6,44
